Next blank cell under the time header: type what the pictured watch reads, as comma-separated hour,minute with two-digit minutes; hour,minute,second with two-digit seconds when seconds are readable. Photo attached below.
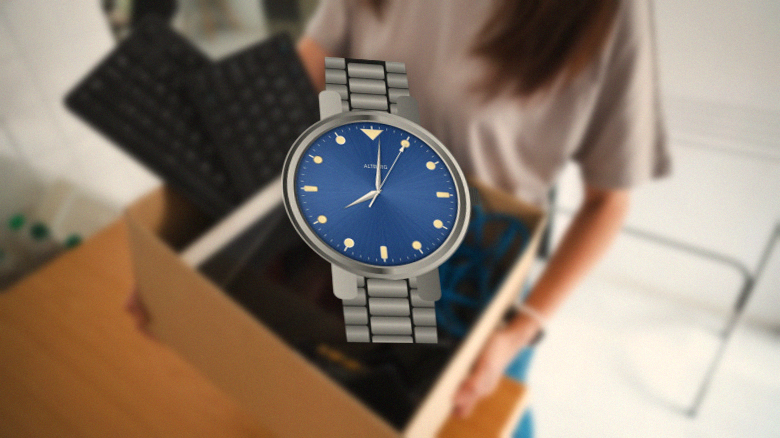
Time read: 8,01,05
